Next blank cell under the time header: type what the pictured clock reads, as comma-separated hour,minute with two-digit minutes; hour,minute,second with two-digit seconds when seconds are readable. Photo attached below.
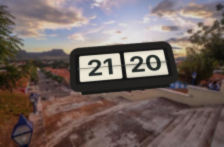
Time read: 21,20
